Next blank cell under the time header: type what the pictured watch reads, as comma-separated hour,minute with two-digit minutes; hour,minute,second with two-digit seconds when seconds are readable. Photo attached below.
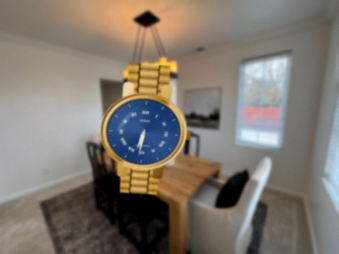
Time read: 6,31
